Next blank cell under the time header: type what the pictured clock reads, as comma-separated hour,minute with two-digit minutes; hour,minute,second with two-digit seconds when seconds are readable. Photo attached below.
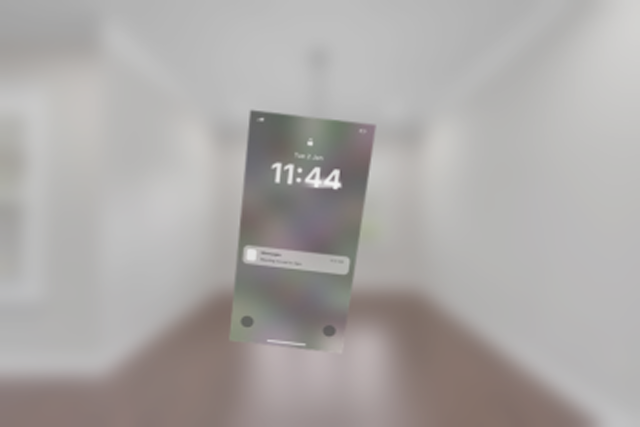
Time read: 11,44
